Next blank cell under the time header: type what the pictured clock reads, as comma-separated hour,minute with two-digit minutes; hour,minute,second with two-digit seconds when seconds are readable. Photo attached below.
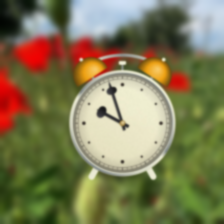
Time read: 9,57
